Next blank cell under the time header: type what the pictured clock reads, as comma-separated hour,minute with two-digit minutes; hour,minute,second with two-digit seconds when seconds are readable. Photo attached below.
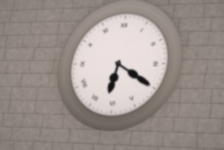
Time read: 6,20
